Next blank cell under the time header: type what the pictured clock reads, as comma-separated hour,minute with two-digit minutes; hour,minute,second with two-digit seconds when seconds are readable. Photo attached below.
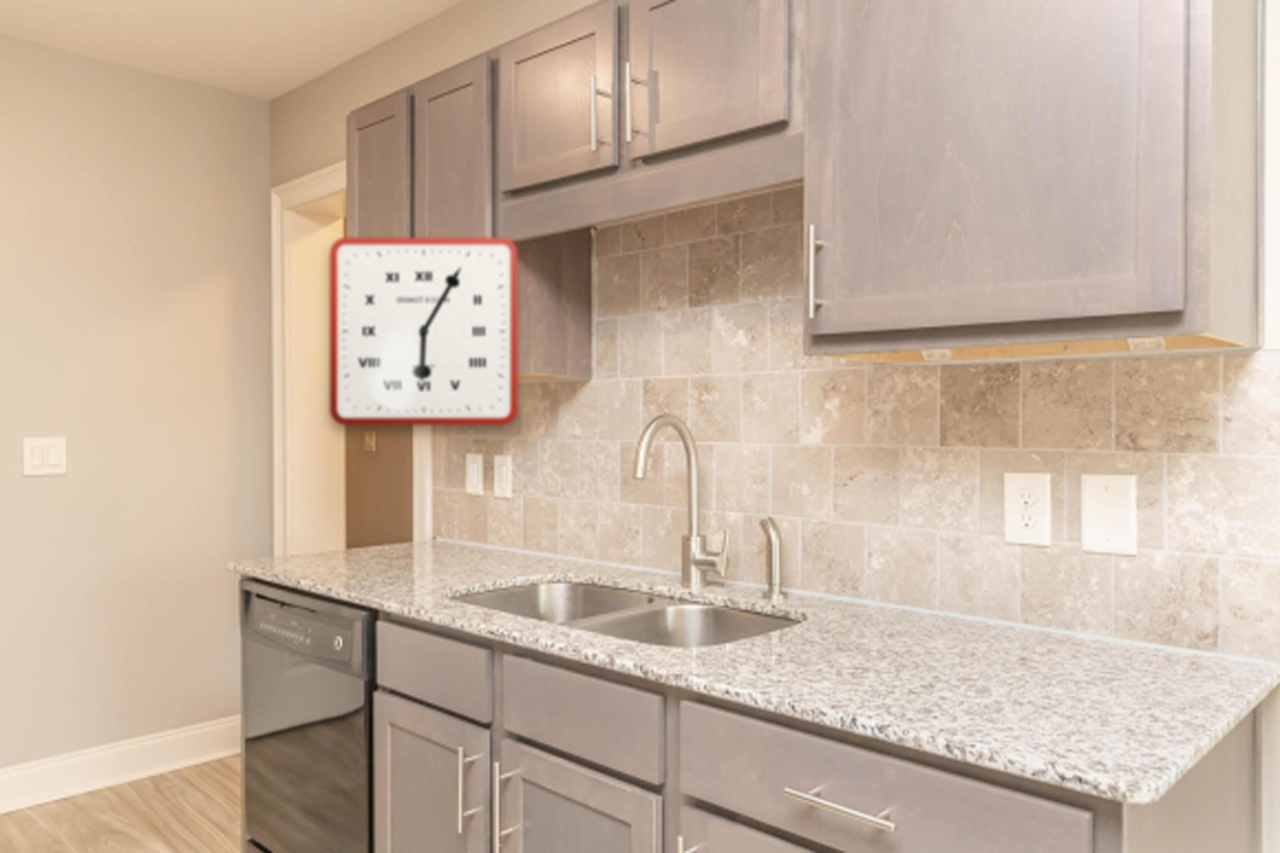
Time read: 6,05
